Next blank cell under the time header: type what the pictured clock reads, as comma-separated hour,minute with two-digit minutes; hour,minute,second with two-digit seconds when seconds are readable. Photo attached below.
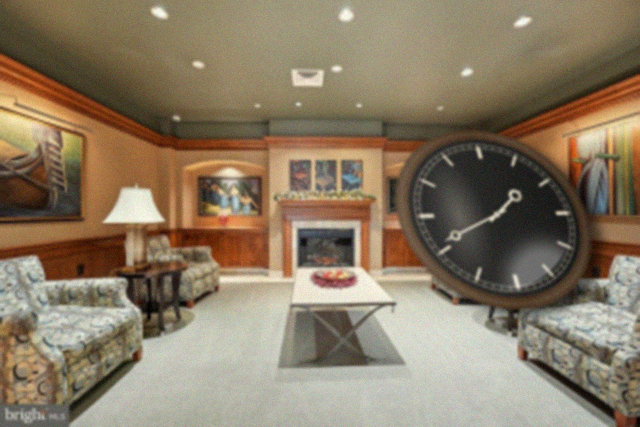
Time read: 1,41
